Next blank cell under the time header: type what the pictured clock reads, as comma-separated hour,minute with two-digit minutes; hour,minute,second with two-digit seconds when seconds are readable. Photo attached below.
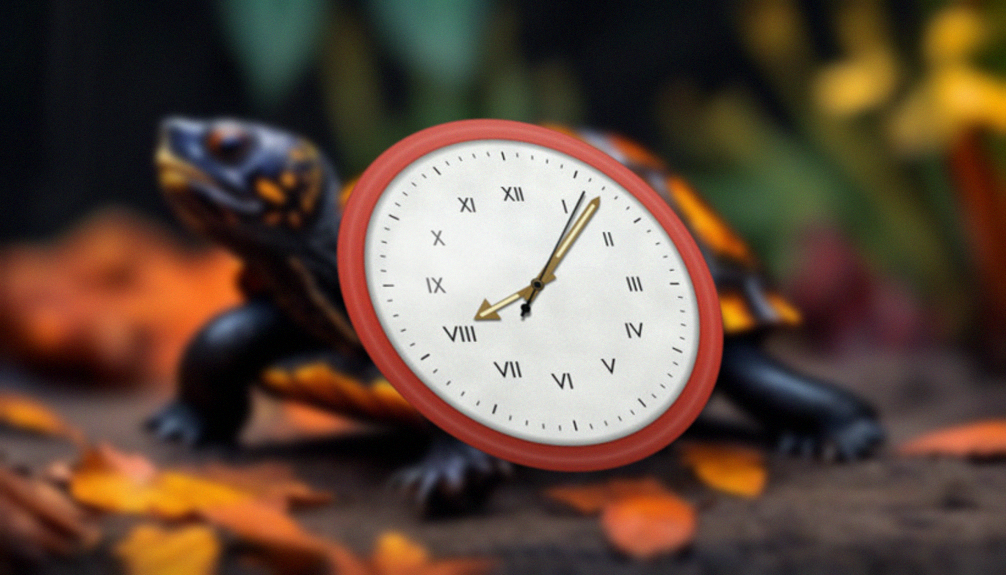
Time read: 8,07,06
